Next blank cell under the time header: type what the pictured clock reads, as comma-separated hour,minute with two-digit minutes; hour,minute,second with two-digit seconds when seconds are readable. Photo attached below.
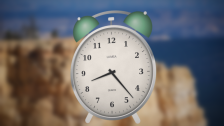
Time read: 8,23
